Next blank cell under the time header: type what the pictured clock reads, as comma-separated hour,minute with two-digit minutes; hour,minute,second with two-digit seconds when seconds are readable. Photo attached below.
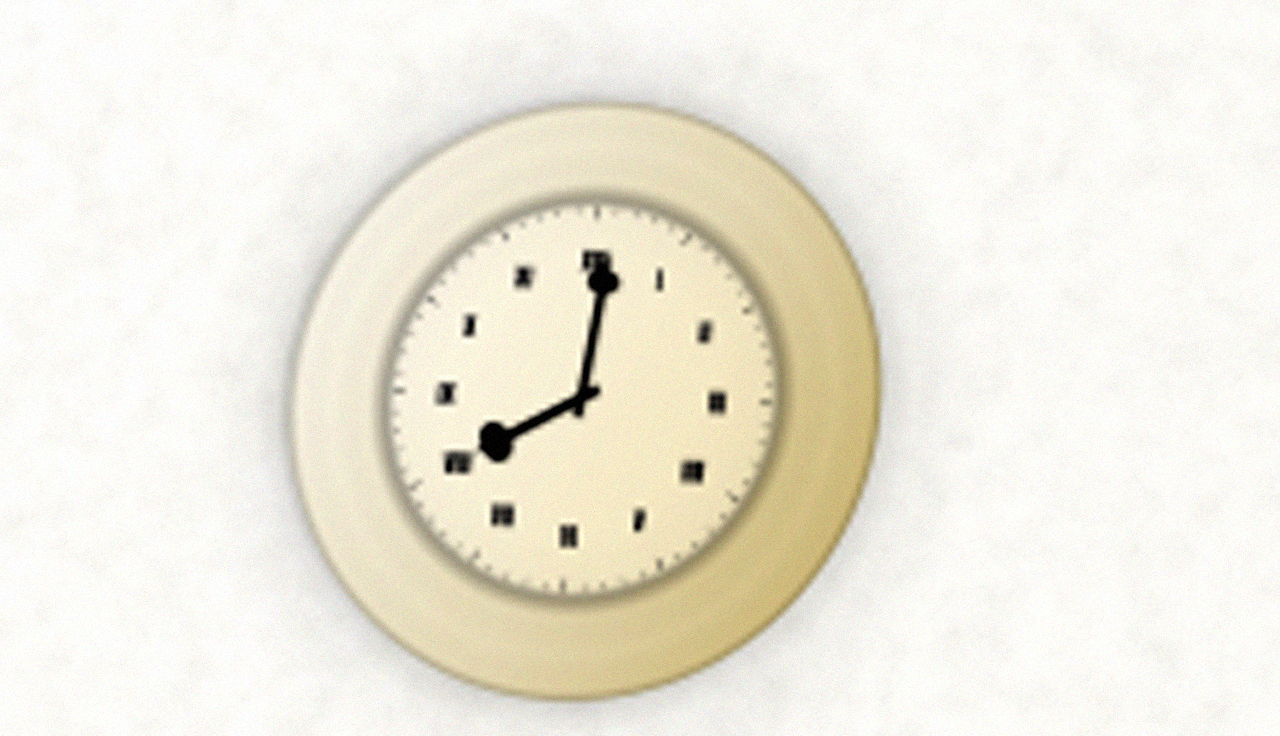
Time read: 8,01
